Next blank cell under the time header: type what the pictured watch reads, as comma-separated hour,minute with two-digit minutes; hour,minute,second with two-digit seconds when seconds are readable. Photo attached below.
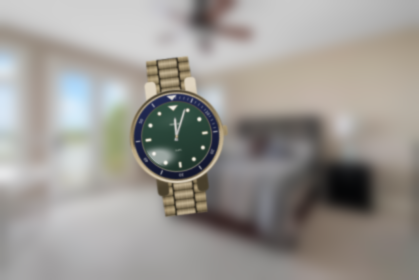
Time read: 12,04
